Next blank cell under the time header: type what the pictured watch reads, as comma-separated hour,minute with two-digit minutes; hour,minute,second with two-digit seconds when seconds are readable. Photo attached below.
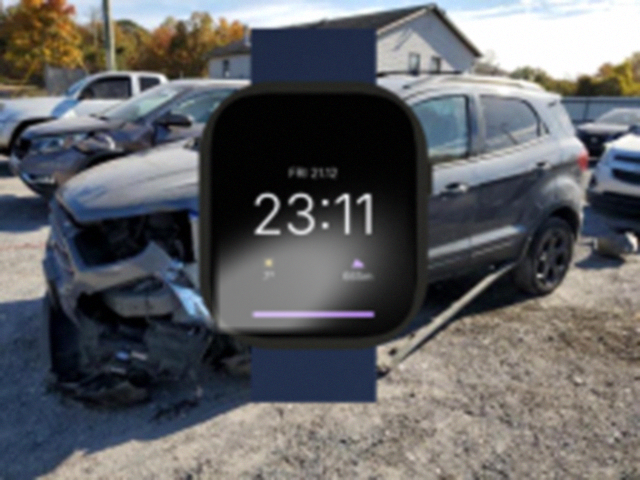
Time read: 23,11
